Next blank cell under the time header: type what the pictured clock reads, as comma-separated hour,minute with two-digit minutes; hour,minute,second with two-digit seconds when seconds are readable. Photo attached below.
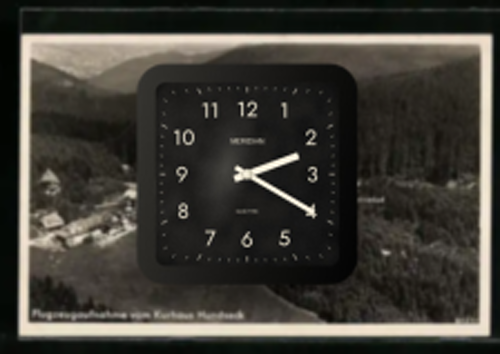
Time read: 2,20
